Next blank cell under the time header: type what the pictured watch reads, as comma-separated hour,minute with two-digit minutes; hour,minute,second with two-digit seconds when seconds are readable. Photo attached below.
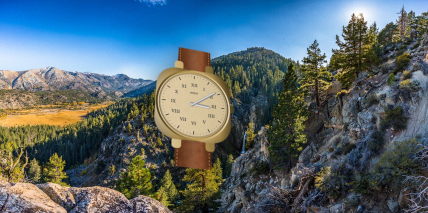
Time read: 3,09
